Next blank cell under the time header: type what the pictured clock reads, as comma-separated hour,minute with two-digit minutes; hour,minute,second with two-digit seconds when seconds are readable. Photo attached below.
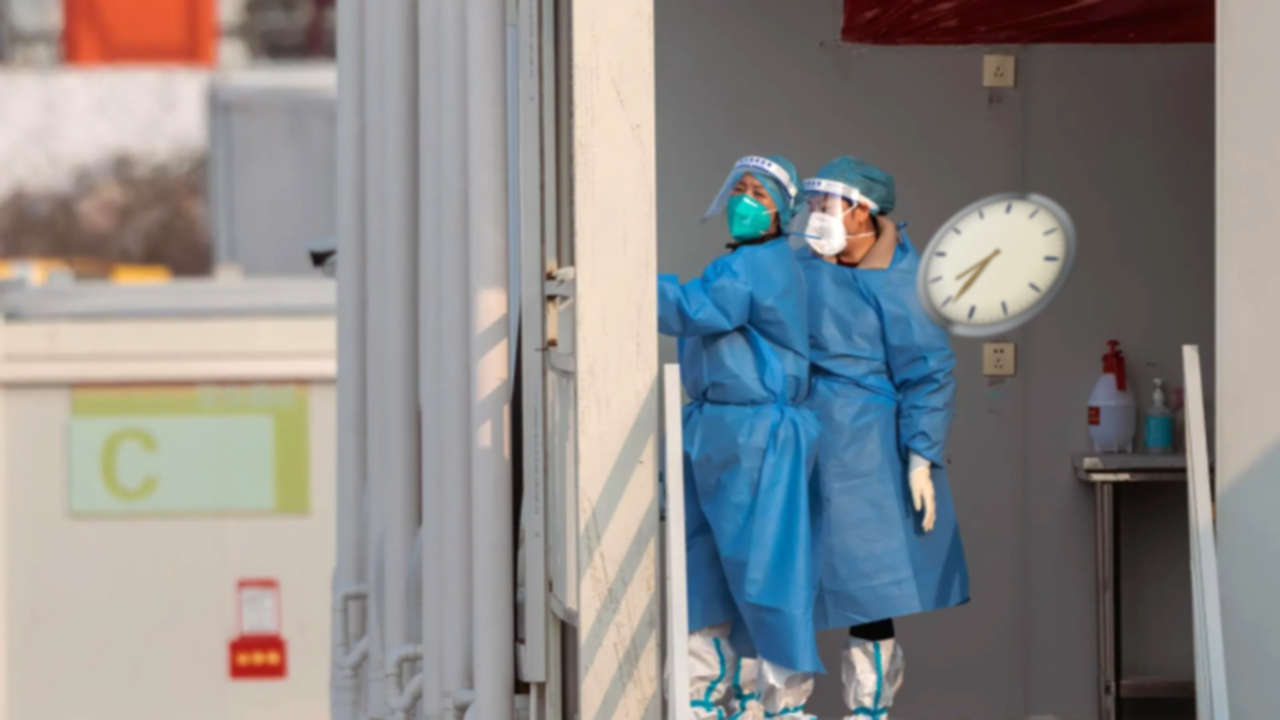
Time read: 7,34
